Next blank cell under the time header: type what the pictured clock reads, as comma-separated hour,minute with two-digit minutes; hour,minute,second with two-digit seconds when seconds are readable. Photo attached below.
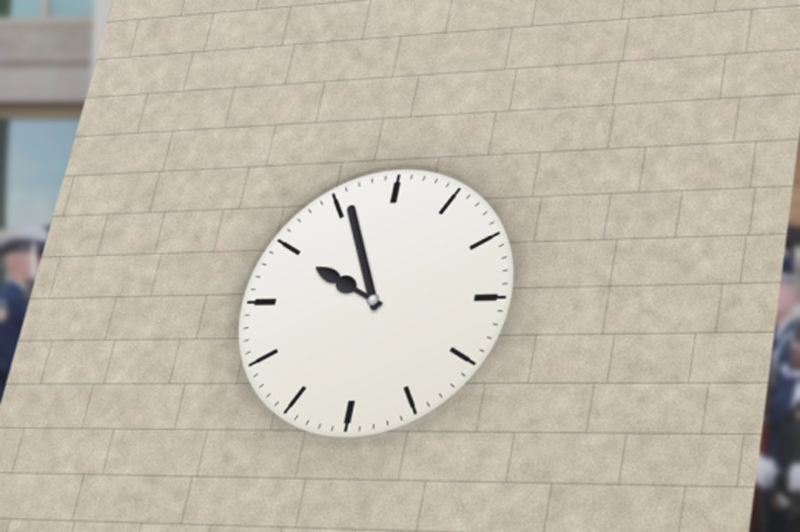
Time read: 9,56
